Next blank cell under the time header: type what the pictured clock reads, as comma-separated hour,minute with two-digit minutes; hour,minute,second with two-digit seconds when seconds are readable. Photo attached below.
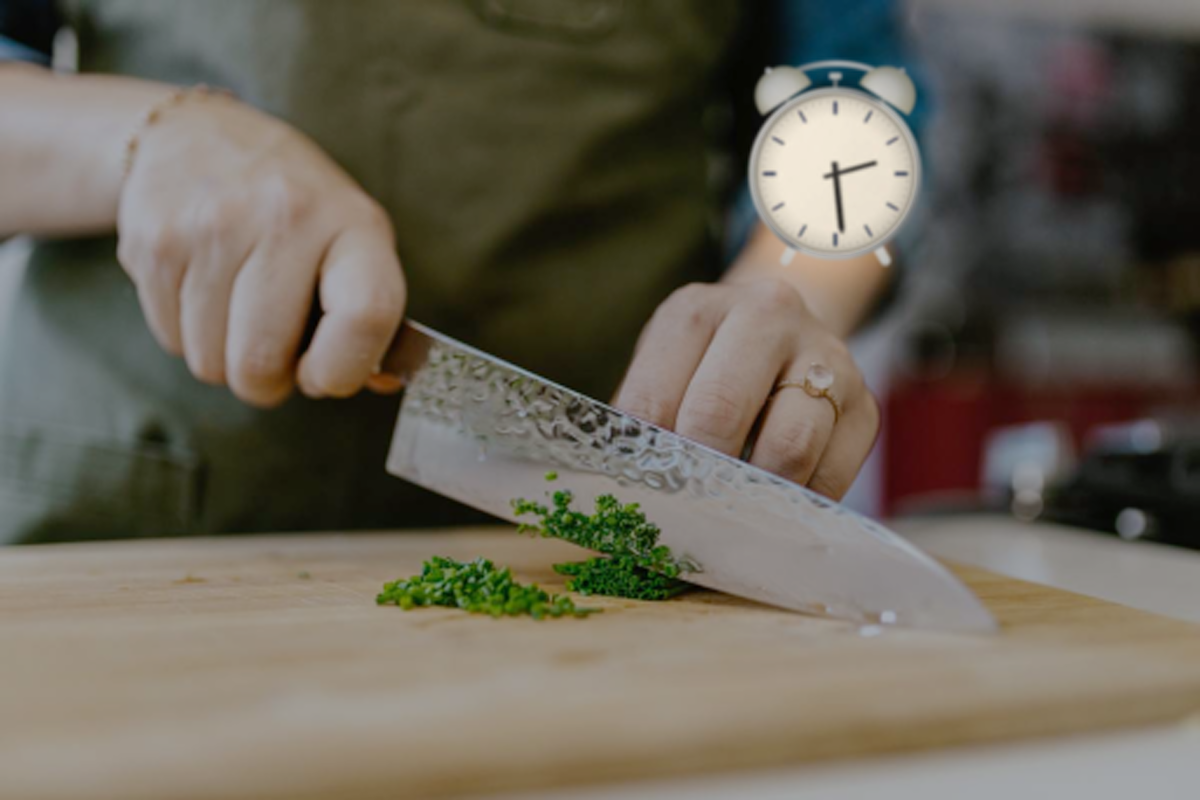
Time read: 2,29
